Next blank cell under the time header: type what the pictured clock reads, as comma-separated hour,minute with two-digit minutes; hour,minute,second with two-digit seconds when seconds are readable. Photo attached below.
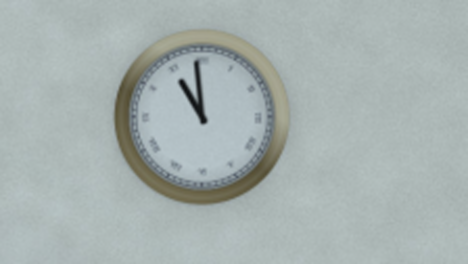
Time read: 10,59
